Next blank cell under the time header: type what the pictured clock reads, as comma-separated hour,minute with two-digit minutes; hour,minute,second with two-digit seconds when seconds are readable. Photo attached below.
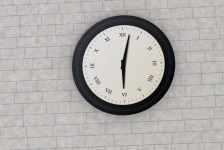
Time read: 6,02
